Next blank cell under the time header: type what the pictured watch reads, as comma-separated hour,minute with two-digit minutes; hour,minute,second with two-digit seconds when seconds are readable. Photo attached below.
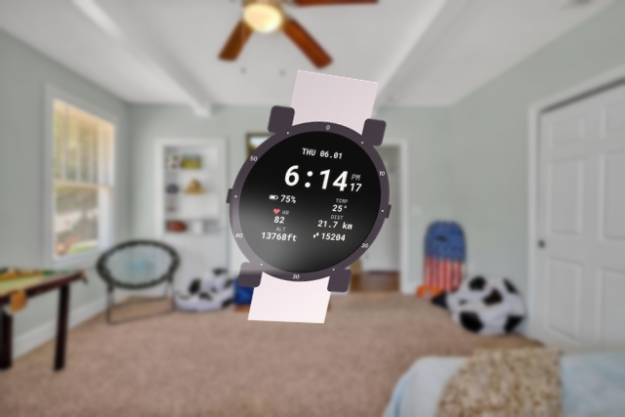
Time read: 6,14,17
